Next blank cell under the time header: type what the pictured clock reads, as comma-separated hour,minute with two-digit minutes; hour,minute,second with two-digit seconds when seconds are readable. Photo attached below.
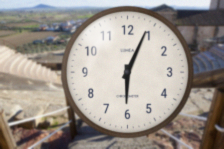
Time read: 6,04
